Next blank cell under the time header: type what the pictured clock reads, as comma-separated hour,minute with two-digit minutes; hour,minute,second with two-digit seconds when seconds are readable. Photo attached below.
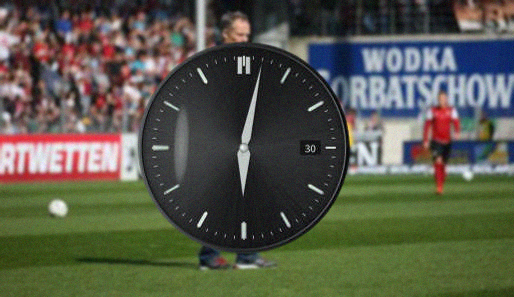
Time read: 6,02
